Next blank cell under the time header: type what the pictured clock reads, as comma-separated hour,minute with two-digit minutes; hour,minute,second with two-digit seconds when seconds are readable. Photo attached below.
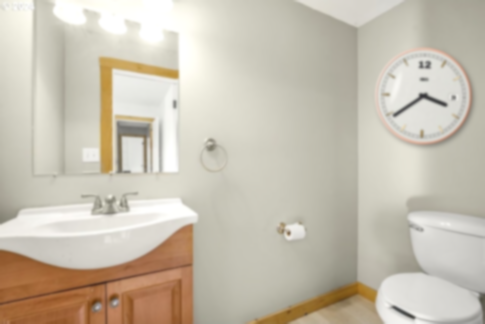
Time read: 3,39
